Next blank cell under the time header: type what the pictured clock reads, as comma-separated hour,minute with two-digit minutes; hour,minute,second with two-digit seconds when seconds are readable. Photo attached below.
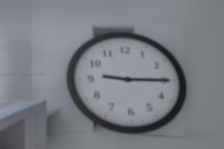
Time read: 9,15
